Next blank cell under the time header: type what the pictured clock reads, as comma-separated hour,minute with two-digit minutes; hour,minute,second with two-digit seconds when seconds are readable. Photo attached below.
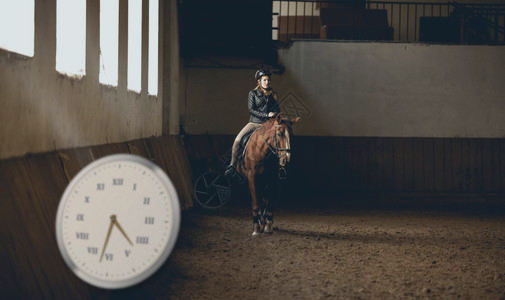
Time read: 4,32
